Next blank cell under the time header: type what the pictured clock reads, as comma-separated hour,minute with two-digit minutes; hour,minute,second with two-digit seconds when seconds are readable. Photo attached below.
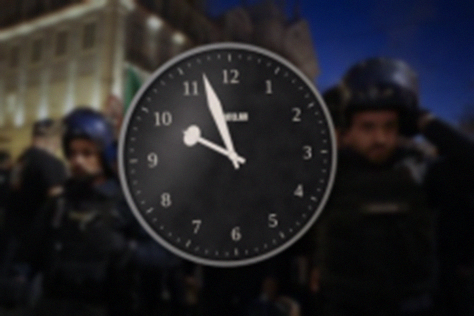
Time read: 9,57
